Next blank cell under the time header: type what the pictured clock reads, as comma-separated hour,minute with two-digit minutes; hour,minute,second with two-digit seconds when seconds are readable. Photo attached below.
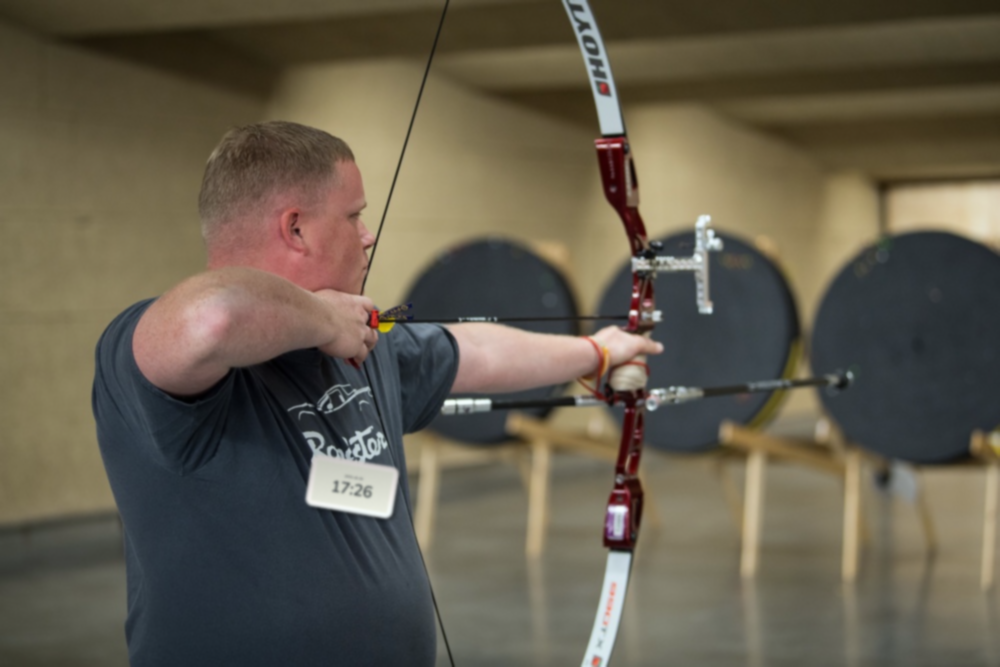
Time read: 17,26
